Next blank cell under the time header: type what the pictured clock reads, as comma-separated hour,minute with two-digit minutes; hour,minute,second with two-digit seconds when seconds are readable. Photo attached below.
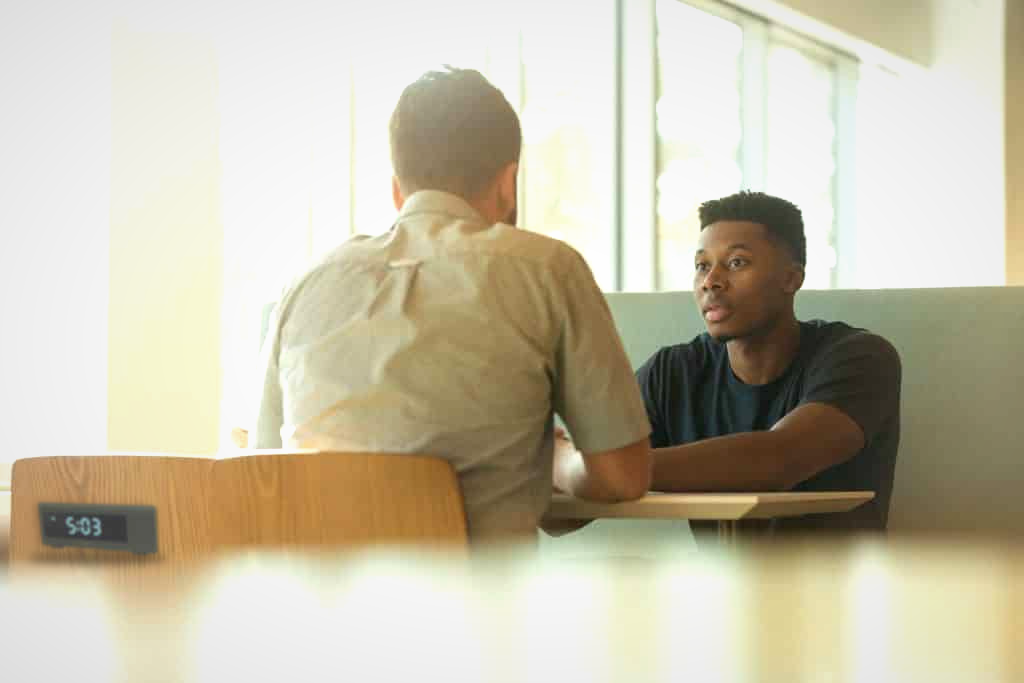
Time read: 5,03
